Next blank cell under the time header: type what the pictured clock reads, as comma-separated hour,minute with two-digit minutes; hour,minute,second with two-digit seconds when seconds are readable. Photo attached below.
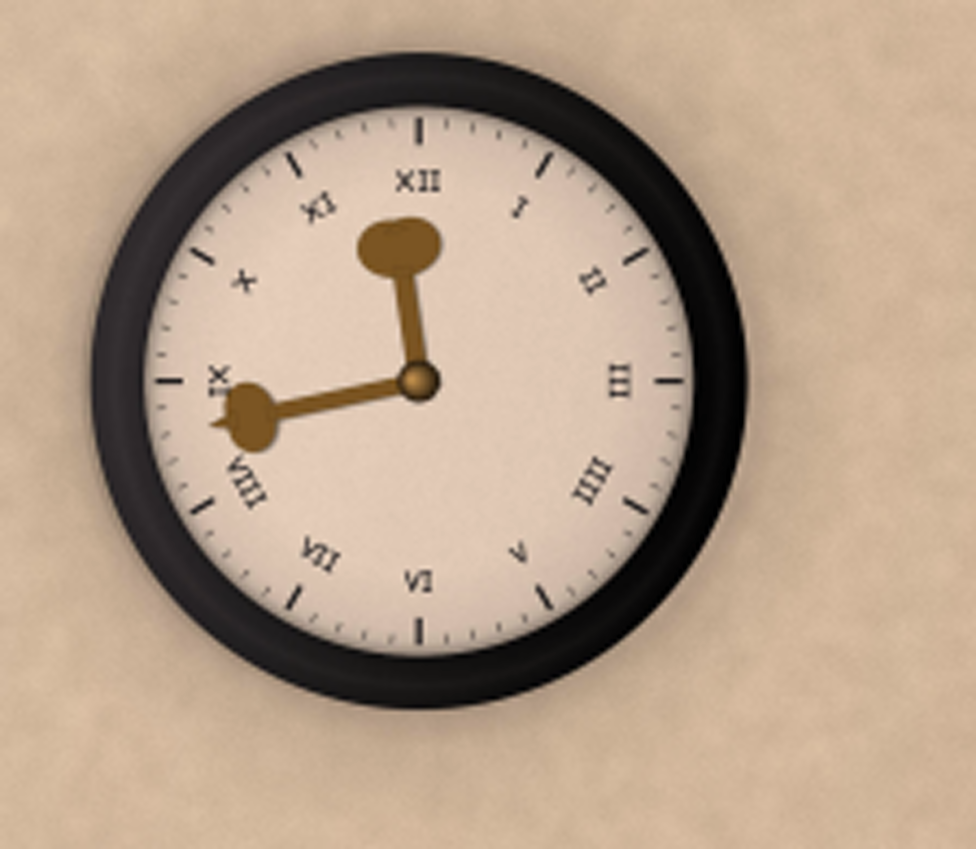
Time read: 11,43
